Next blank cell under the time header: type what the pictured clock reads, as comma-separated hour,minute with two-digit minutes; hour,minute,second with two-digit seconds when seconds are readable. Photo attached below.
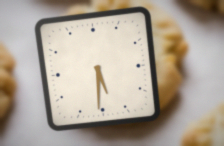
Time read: 5,31
